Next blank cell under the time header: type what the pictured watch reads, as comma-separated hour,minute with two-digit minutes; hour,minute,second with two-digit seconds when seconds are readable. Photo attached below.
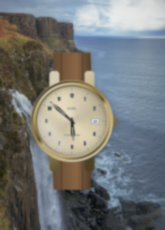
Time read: 5,52
